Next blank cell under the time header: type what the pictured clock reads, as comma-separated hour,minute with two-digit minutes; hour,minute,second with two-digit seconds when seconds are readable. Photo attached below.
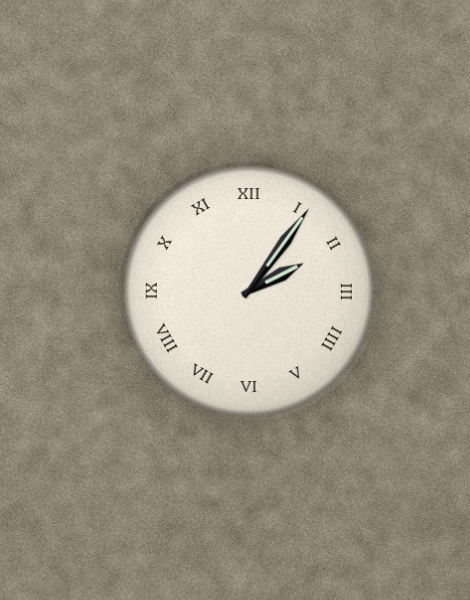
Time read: 2,06
